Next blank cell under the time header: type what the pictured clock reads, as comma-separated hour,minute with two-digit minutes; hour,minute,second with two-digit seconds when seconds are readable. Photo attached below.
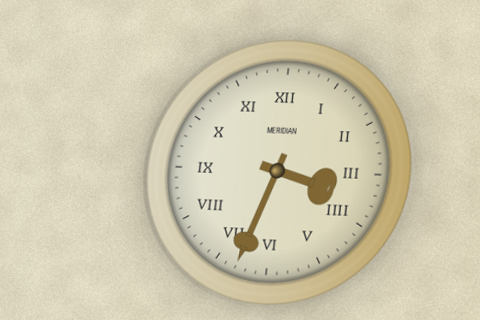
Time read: 3,33
